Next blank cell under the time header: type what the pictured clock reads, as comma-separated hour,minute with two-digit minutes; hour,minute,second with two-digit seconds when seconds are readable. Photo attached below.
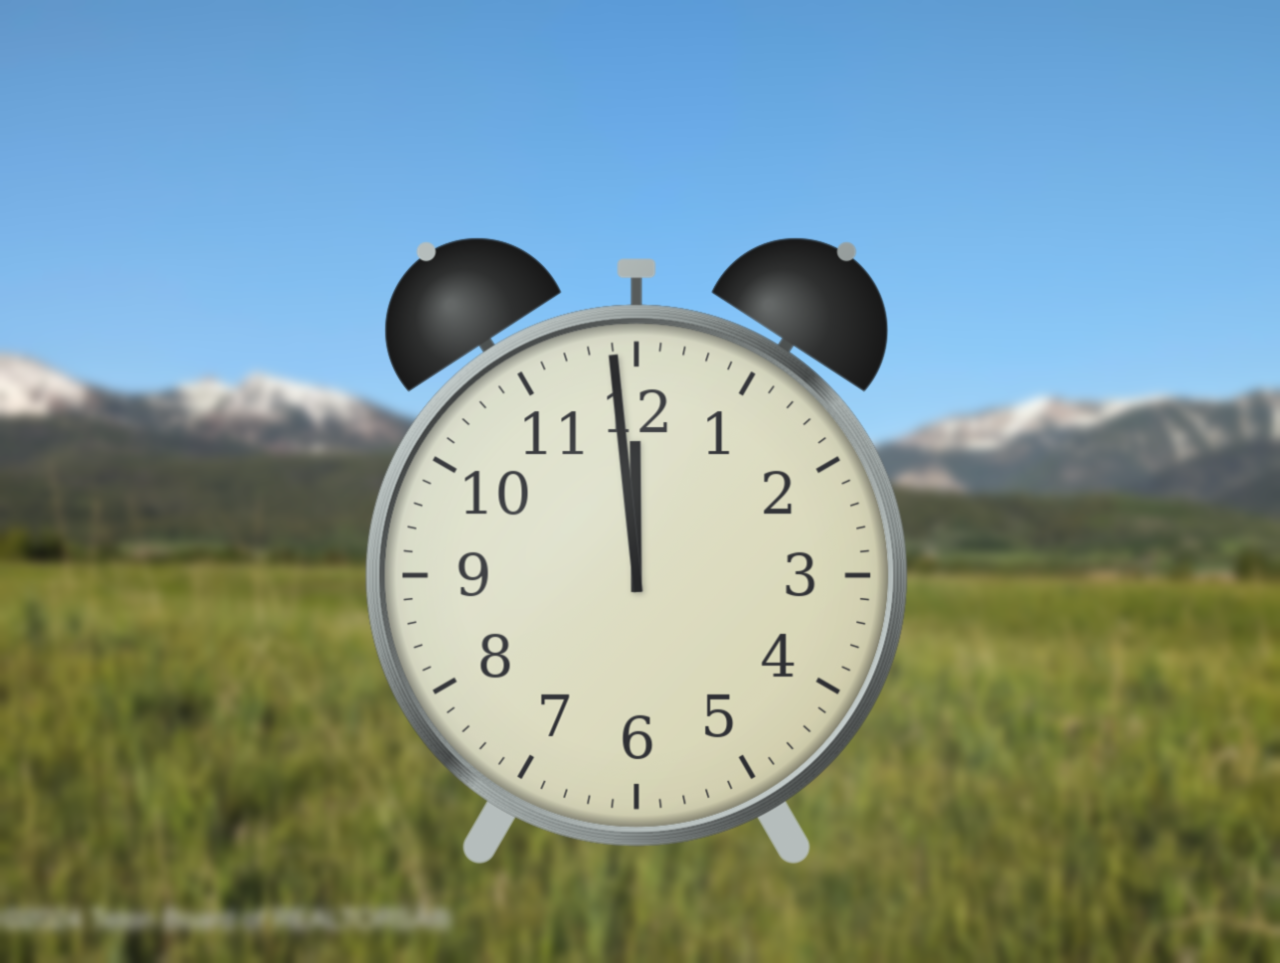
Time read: 11,59
